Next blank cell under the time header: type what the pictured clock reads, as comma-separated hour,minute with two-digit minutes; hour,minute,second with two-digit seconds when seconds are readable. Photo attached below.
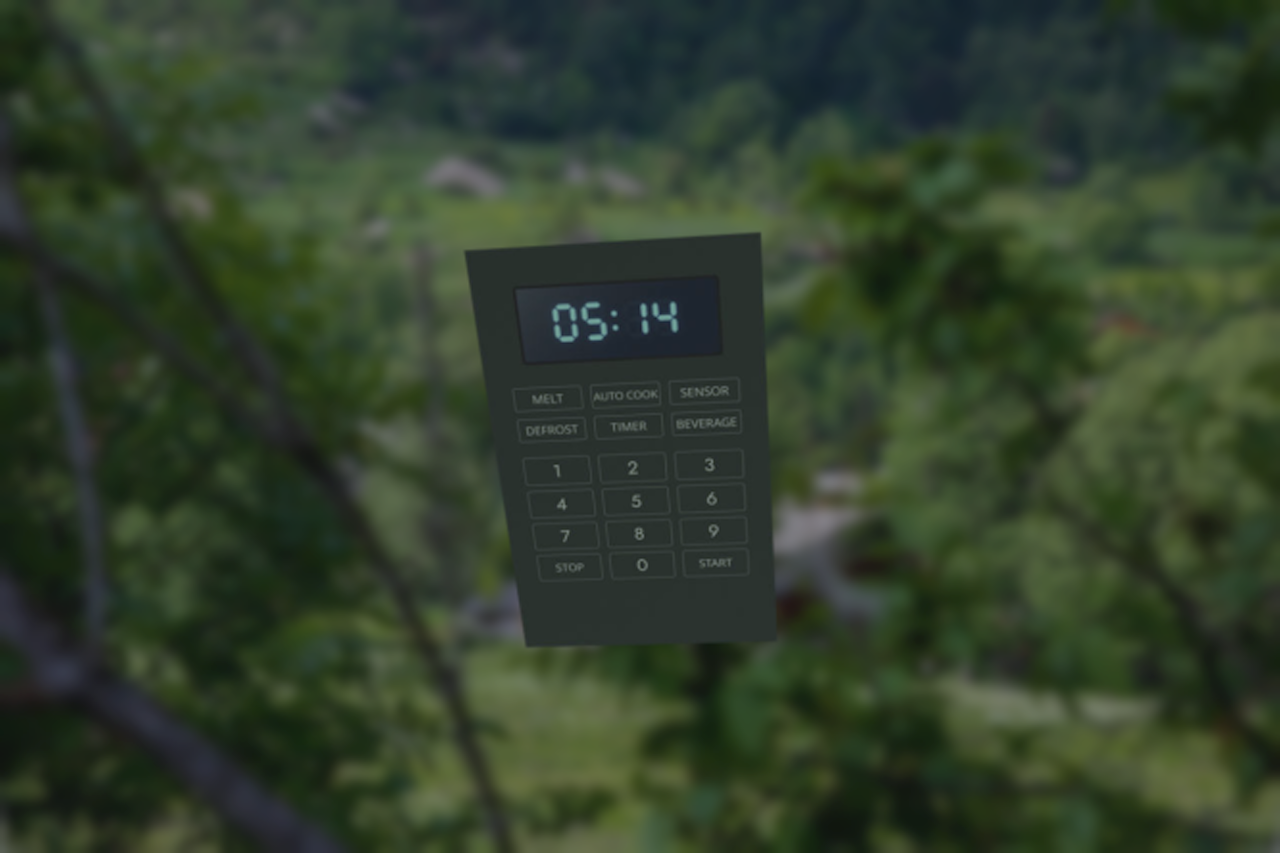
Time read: 5,14
